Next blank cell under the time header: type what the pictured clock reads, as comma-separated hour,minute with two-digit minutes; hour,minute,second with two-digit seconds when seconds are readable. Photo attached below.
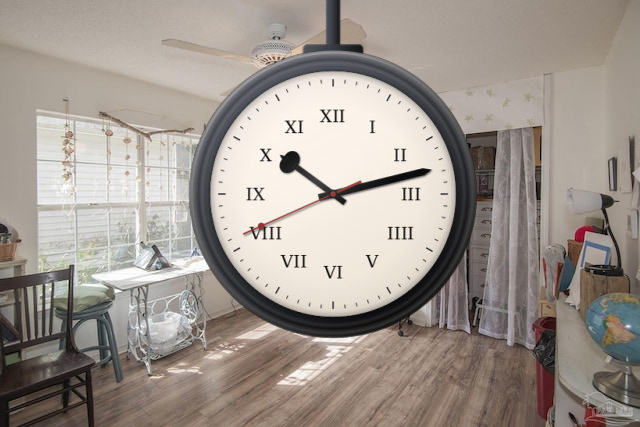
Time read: 10,12,41
